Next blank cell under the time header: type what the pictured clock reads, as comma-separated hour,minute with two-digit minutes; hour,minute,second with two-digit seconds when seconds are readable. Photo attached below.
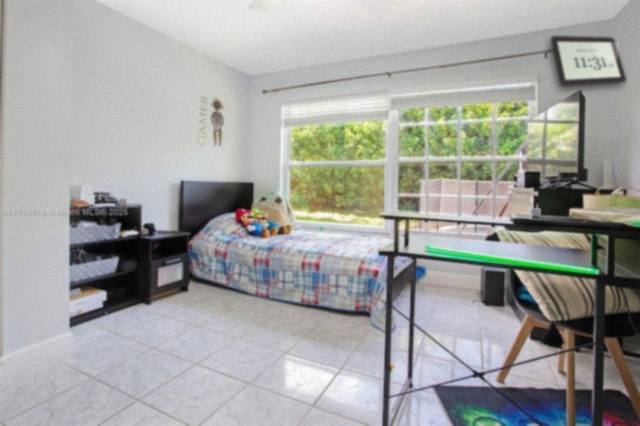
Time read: 11,31
